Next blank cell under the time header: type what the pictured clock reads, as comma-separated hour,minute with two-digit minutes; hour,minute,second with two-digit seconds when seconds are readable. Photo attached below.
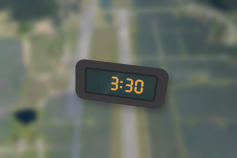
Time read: 3,30
